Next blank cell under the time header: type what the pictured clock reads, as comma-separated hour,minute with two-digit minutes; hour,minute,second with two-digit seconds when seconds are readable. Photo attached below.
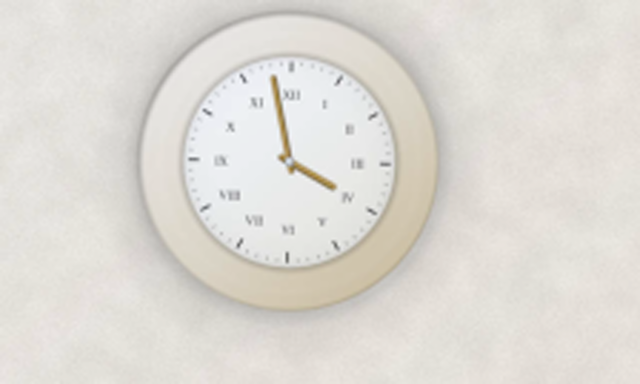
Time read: 3,58
